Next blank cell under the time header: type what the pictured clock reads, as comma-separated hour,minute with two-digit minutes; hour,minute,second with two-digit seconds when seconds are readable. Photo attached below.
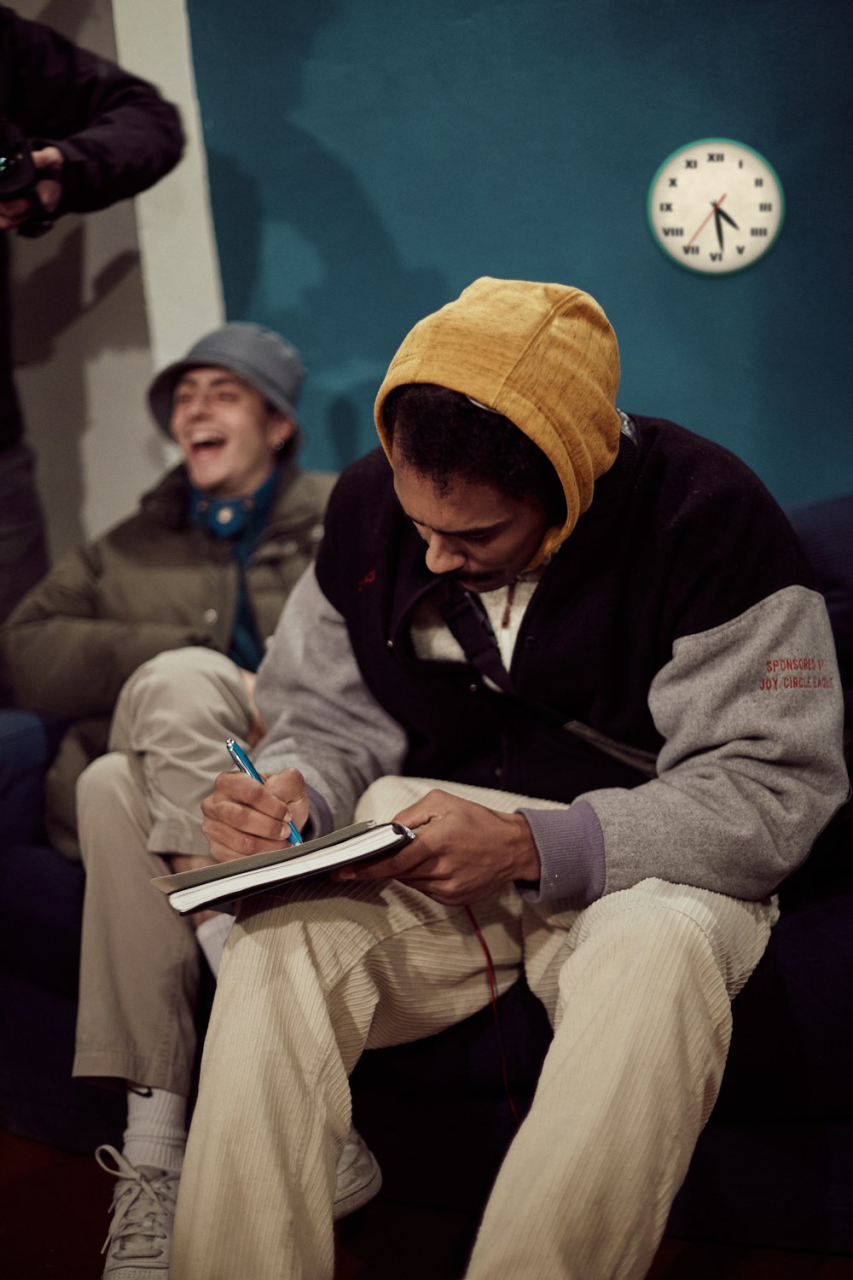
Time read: 4,28,36
